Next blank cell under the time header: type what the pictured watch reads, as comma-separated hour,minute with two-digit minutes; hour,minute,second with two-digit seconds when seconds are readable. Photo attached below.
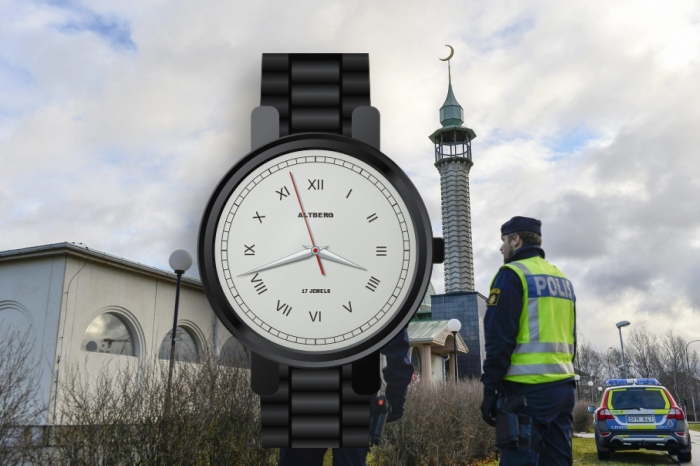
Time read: 3,41,57
